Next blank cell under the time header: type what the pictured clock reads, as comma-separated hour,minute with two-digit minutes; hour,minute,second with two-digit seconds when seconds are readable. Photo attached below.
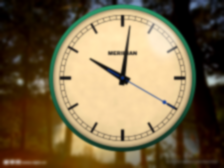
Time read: 10,01,20
